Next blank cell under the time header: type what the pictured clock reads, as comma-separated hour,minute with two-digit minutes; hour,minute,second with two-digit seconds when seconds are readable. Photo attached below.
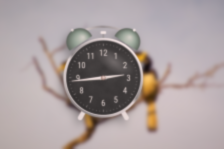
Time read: 2,44
